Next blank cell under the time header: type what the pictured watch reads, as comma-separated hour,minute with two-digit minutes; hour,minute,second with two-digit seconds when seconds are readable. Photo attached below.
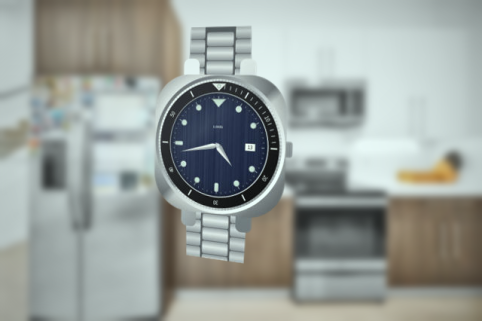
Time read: 4,43
